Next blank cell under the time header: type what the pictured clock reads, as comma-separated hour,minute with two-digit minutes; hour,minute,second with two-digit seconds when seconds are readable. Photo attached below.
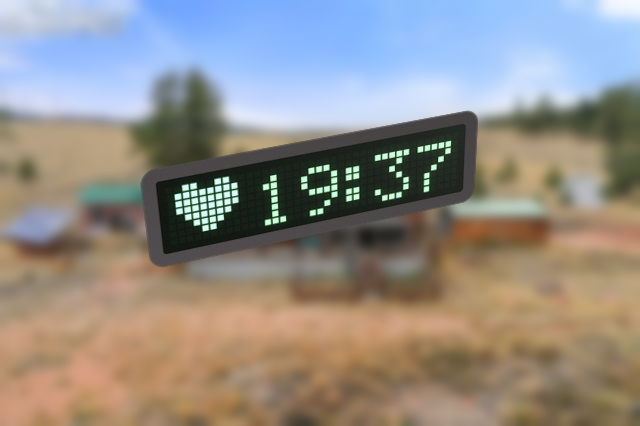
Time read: 19,37
